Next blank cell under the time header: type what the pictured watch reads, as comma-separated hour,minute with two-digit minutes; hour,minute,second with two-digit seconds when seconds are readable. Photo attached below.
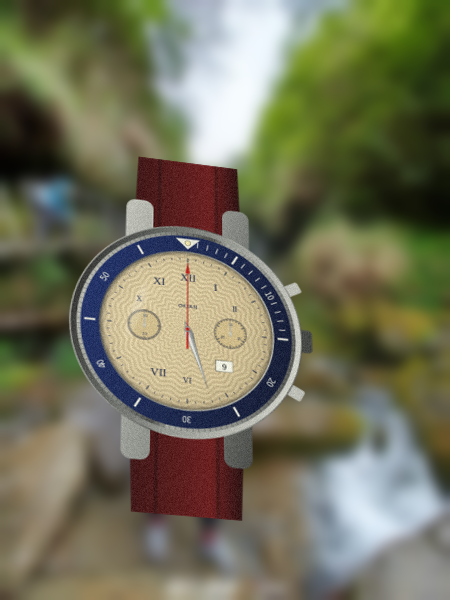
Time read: 5,27
